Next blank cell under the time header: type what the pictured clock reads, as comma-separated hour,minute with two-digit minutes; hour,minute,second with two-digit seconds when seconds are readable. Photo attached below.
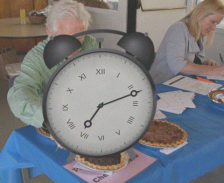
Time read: 7,12
